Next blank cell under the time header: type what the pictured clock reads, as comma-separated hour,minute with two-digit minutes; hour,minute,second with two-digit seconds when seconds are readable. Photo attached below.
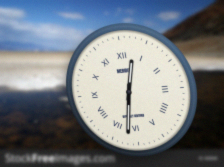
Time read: 12,32
